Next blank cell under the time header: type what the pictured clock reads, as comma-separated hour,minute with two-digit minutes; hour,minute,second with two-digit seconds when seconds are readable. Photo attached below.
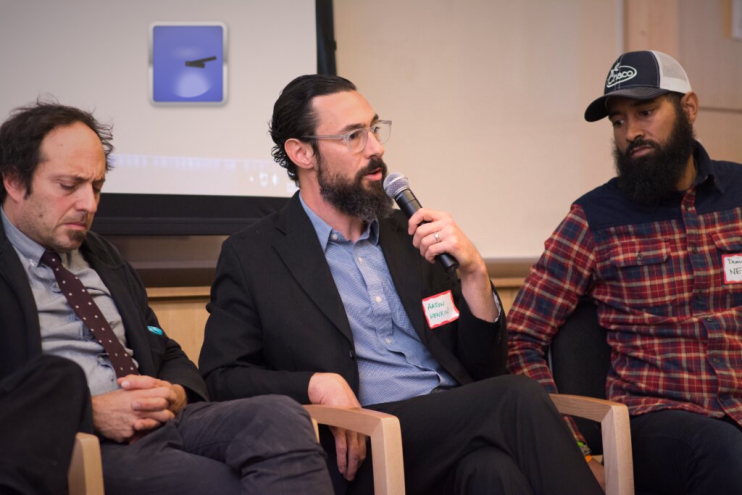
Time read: 3,13
